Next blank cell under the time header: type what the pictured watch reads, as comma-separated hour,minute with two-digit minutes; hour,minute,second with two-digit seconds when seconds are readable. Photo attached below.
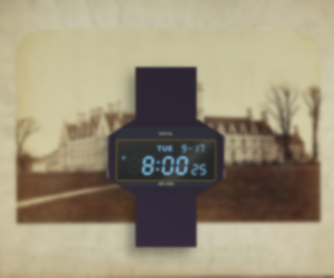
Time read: 8,00
